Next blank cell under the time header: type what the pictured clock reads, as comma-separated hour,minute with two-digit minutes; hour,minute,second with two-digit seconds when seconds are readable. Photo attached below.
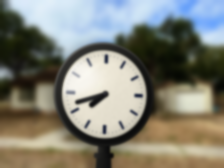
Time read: 7,42
